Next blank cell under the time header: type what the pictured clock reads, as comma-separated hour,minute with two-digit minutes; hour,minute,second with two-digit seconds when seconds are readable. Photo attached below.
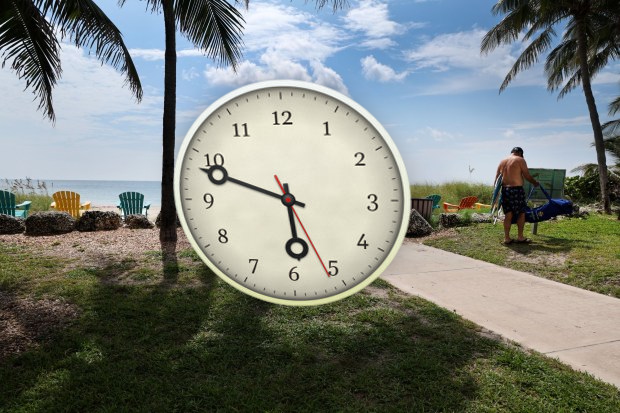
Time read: 5,48,26
